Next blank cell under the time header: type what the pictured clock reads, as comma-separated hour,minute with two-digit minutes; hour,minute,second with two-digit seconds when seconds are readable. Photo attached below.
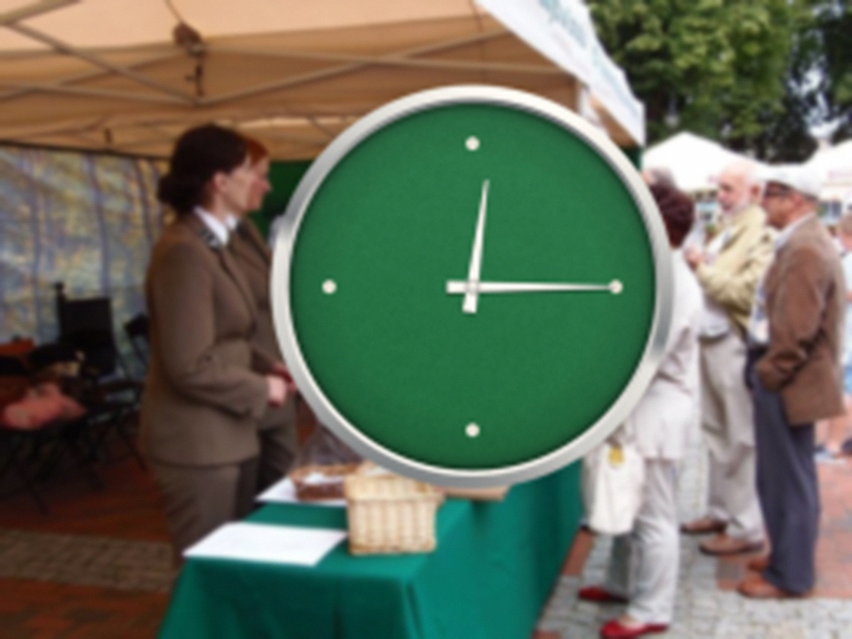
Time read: 12,15
